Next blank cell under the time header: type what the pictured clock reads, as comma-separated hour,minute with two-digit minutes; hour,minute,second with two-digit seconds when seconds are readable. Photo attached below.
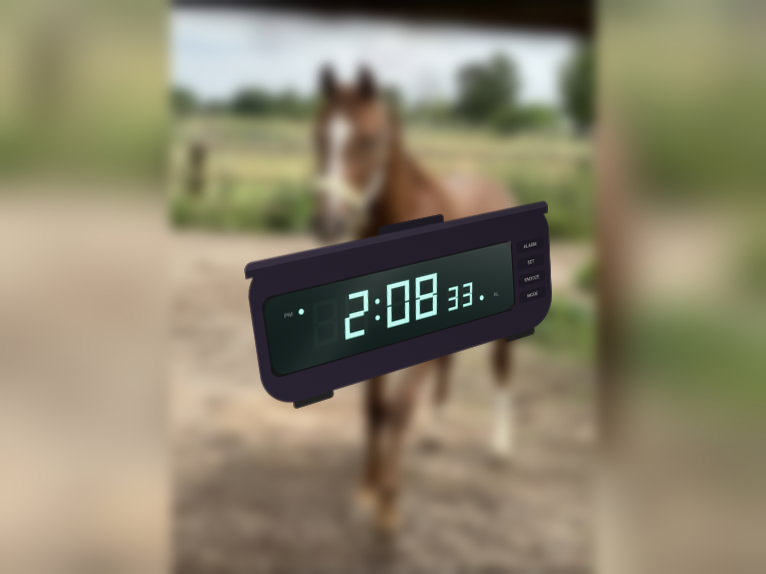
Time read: 2,08,33
